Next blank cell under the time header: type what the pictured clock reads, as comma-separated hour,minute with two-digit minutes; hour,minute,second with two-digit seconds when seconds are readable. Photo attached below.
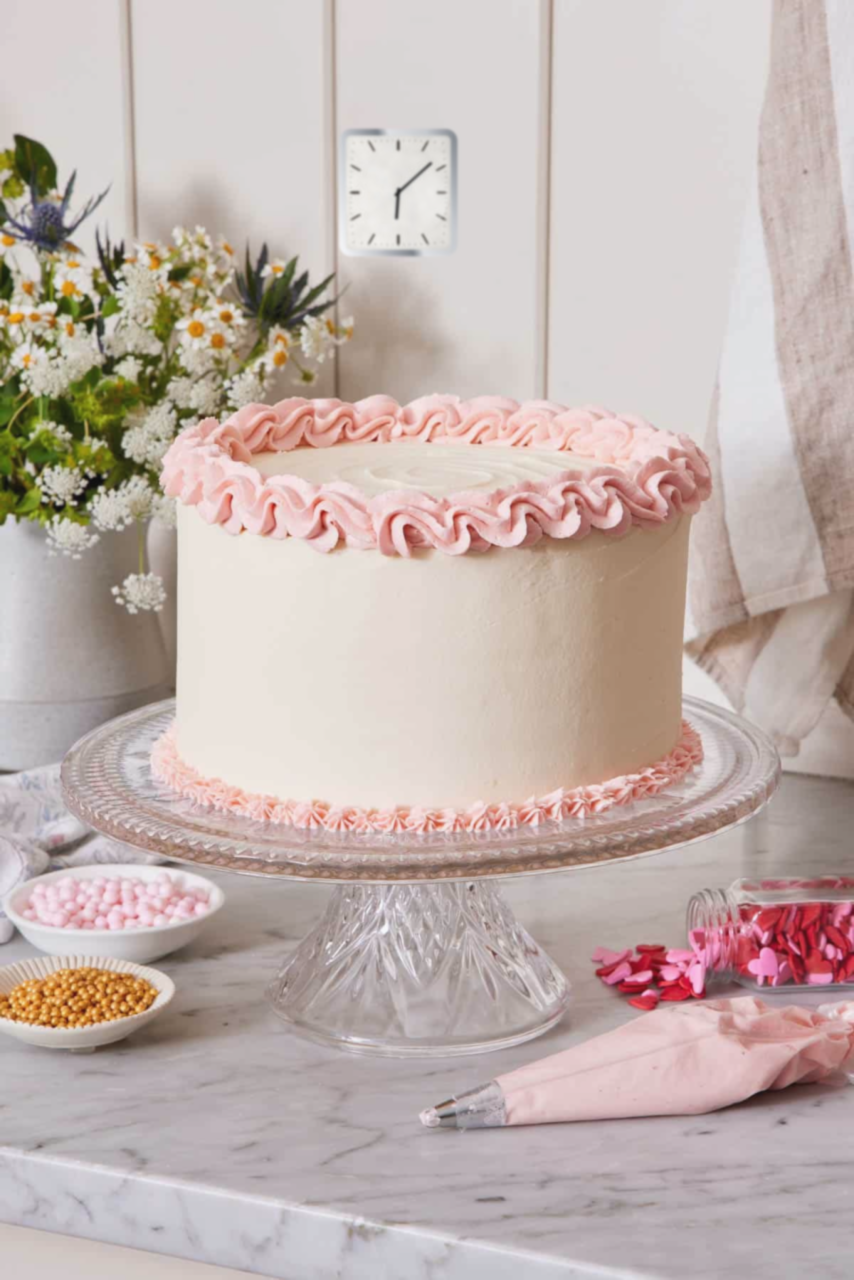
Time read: 6,08
